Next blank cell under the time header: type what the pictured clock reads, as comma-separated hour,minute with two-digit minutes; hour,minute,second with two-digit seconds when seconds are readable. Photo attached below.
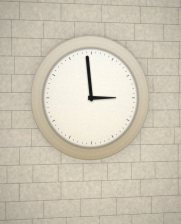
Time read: 2,59
